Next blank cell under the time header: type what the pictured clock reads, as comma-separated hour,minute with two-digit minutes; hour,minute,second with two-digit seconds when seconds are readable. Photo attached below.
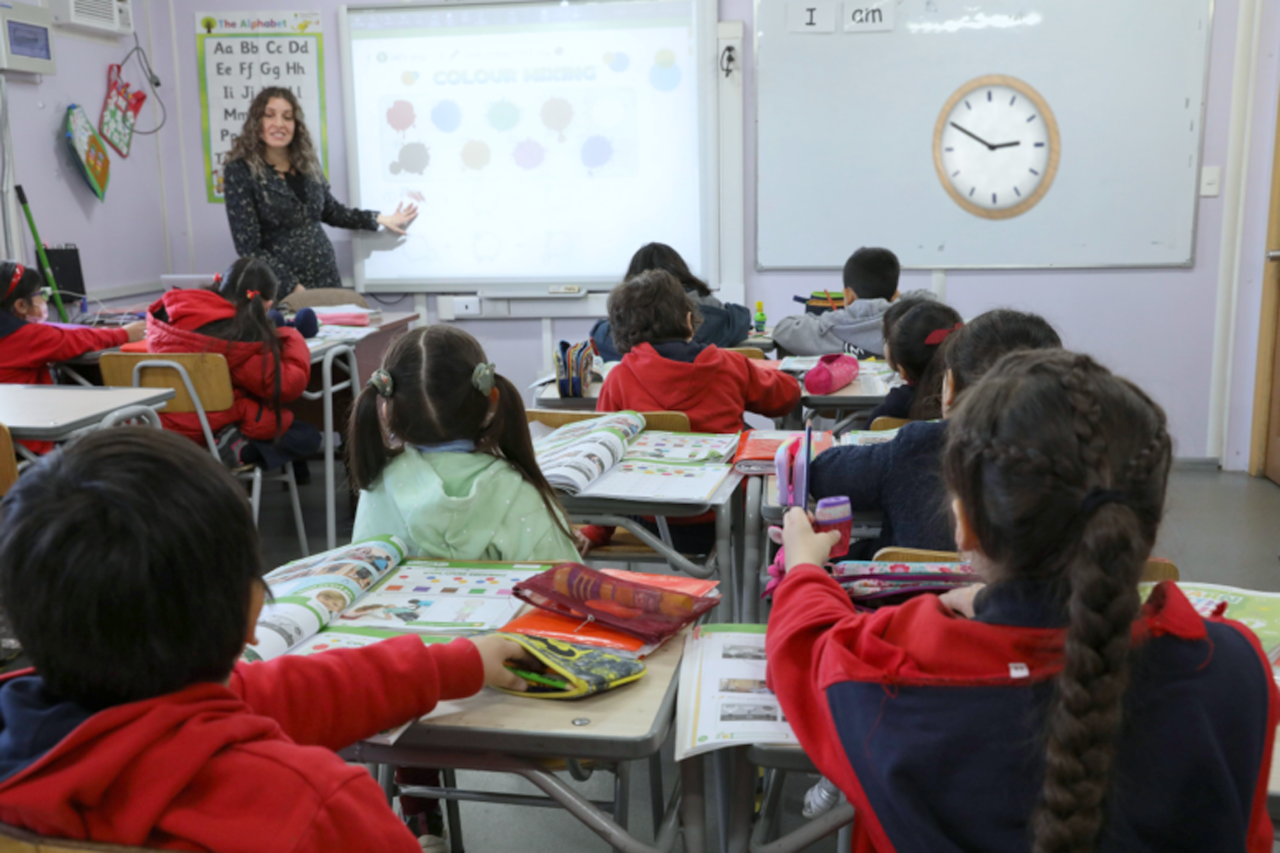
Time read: 2,50
